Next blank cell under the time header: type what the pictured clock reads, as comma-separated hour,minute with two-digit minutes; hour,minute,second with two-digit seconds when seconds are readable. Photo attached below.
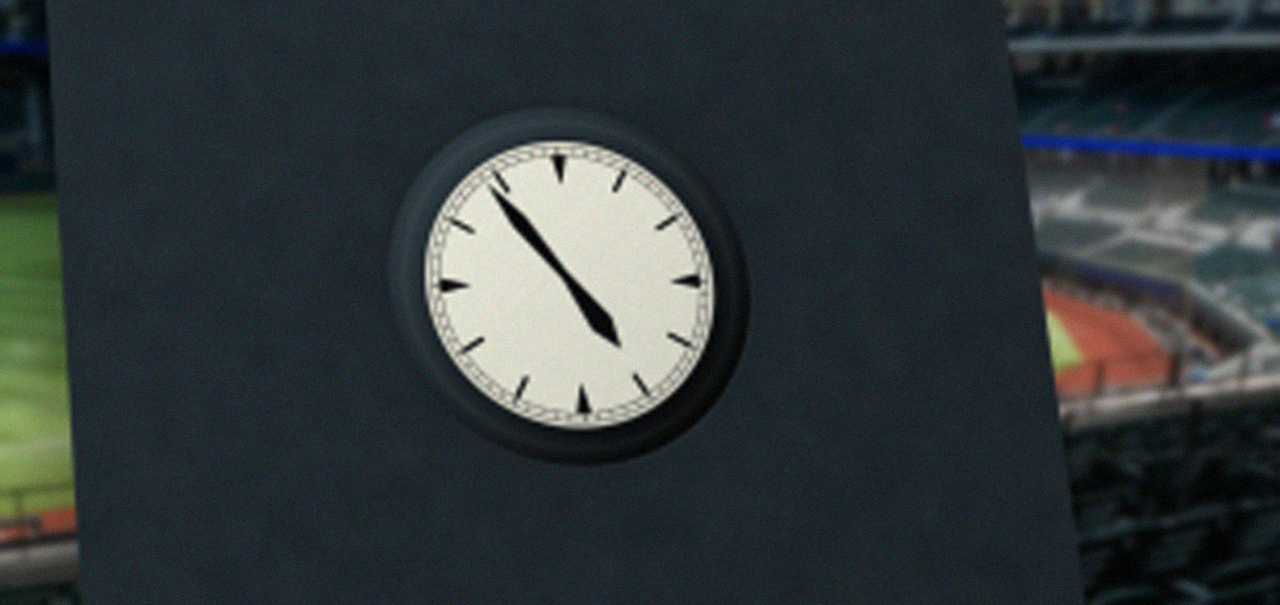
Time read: 4,54
